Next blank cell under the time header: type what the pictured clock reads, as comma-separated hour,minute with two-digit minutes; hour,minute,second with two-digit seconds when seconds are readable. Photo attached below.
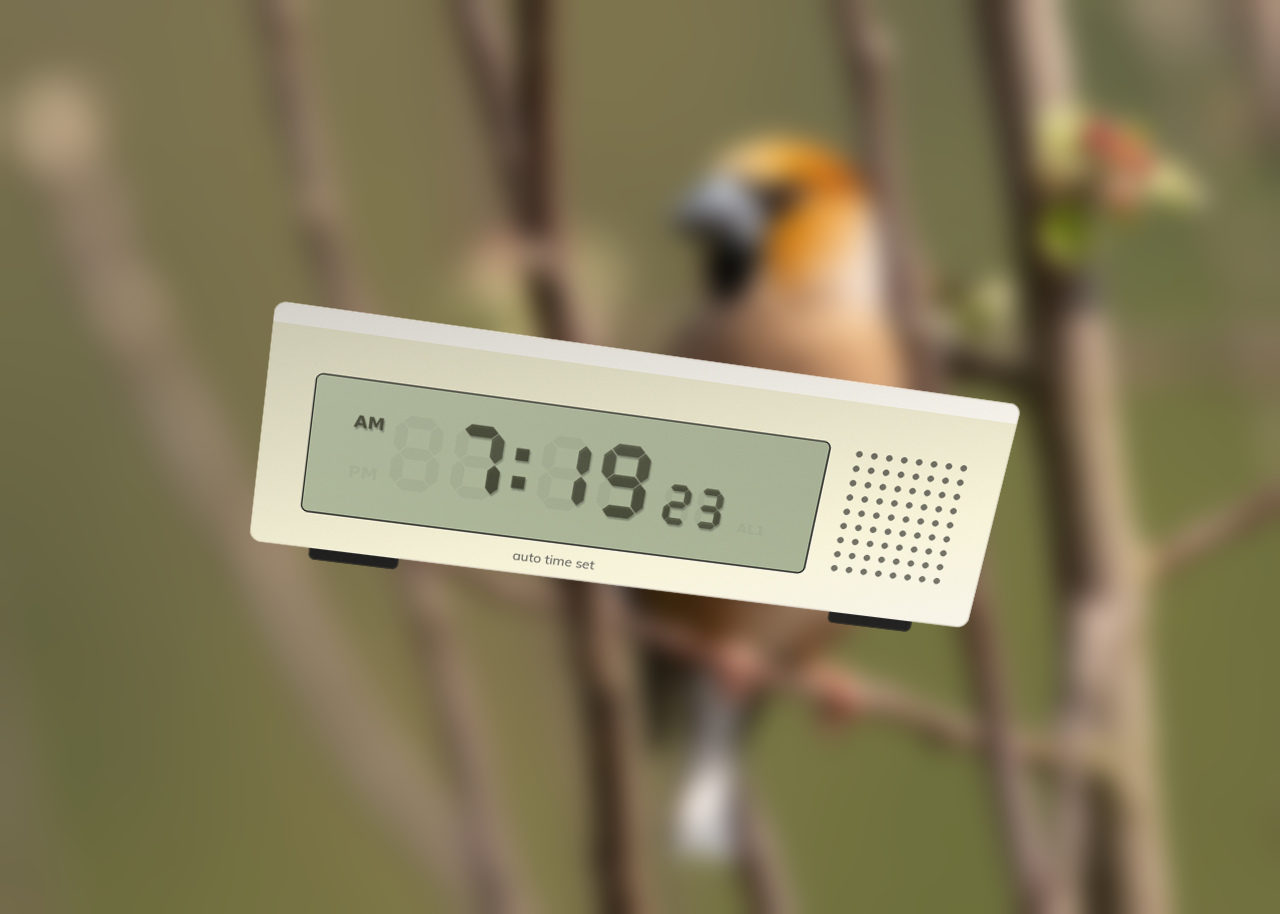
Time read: 7,19,23
